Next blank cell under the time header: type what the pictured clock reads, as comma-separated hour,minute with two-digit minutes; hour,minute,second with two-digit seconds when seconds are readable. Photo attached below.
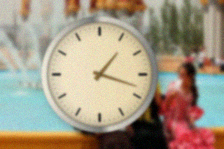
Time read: 1,18
